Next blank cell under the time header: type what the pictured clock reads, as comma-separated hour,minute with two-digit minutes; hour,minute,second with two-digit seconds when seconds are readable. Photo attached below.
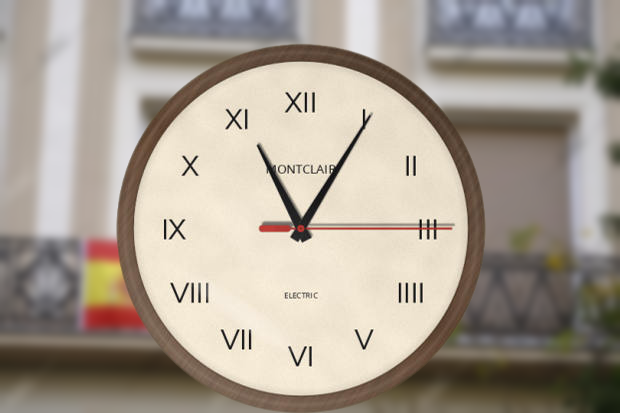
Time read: 11,05,15
